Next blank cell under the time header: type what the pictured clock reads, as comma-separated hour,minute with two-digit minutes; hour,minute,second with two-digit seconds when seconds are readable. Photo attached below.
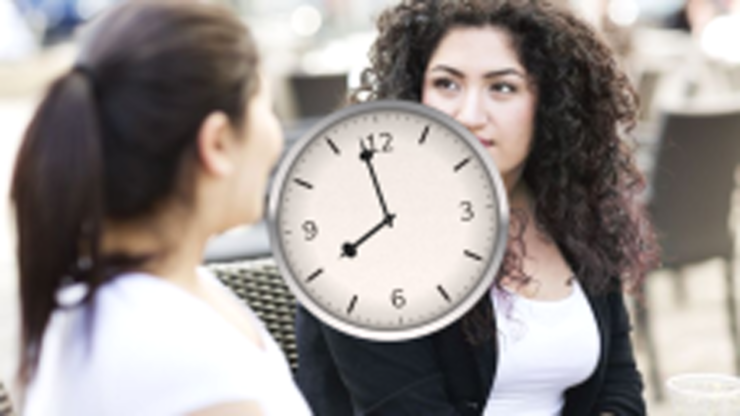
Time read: 7,58
